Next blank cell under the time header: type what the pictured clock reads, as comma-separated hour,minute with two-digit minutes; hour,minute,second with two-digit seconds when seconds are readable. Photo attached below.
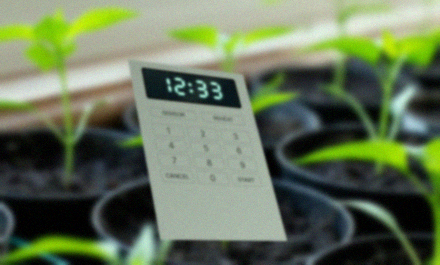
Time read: 12,33
